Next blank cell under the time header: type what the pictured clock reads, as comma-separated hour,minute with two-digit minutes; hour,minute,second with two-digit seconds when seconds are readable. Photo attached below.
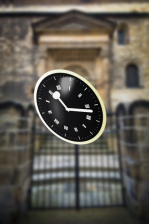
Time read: 11,17
